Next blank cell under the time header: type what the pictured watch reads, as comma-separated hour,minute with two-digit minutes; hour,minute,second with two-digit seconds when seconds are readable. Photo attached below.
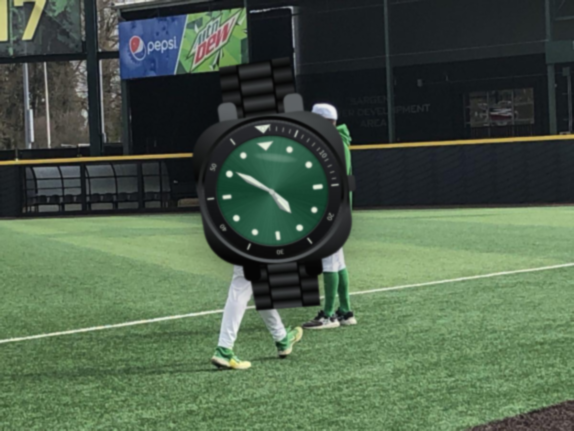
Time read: 4,51
